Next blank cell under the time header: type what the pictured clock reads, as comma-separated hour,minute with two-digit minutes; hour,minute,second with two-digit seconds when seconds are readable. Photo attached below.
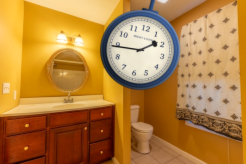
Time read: 1,44
